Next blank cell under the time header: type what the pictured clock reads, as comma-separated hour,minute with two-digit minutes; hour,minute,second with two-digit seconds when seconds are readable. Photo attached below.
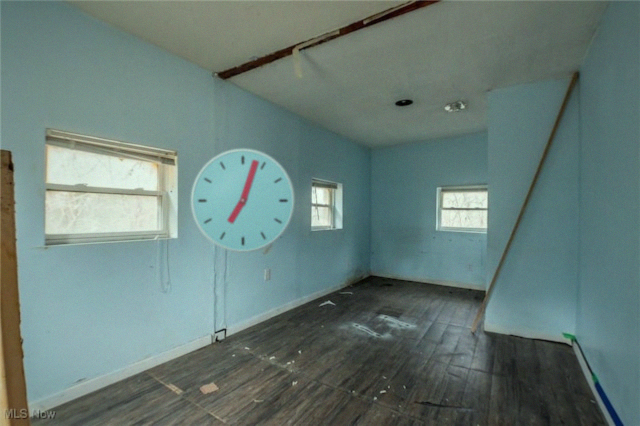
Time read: 7,03
